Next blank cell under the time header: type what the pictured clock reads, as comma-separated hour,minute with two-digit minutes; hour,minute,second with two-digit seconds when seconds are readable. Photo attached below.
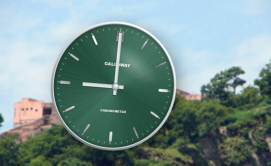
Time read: 9,00
